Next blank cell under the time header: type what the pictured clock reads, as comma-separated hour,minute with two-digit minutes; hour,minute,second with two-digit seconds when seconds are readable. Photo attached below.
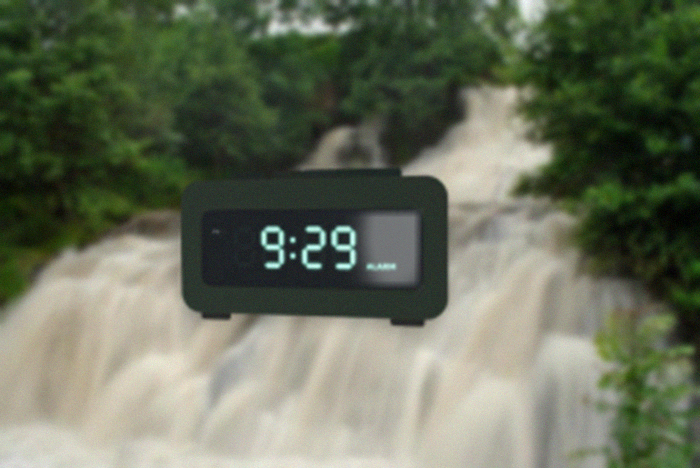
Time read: 9,29
